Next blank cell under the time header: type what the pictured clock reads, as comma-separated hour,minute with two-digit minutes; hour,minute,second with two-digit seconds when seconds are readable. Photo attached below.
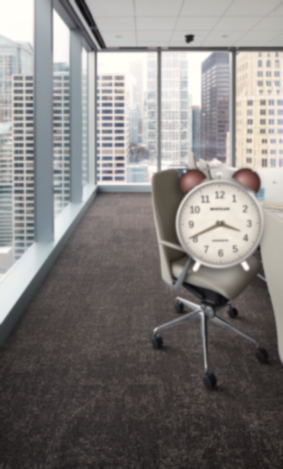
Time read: 3,41
